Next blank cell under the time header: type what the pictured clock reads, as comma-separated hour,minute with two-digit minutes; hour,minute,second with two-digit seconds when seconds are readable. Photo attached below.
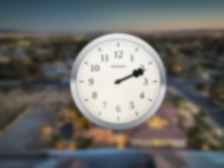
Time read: 2,11
